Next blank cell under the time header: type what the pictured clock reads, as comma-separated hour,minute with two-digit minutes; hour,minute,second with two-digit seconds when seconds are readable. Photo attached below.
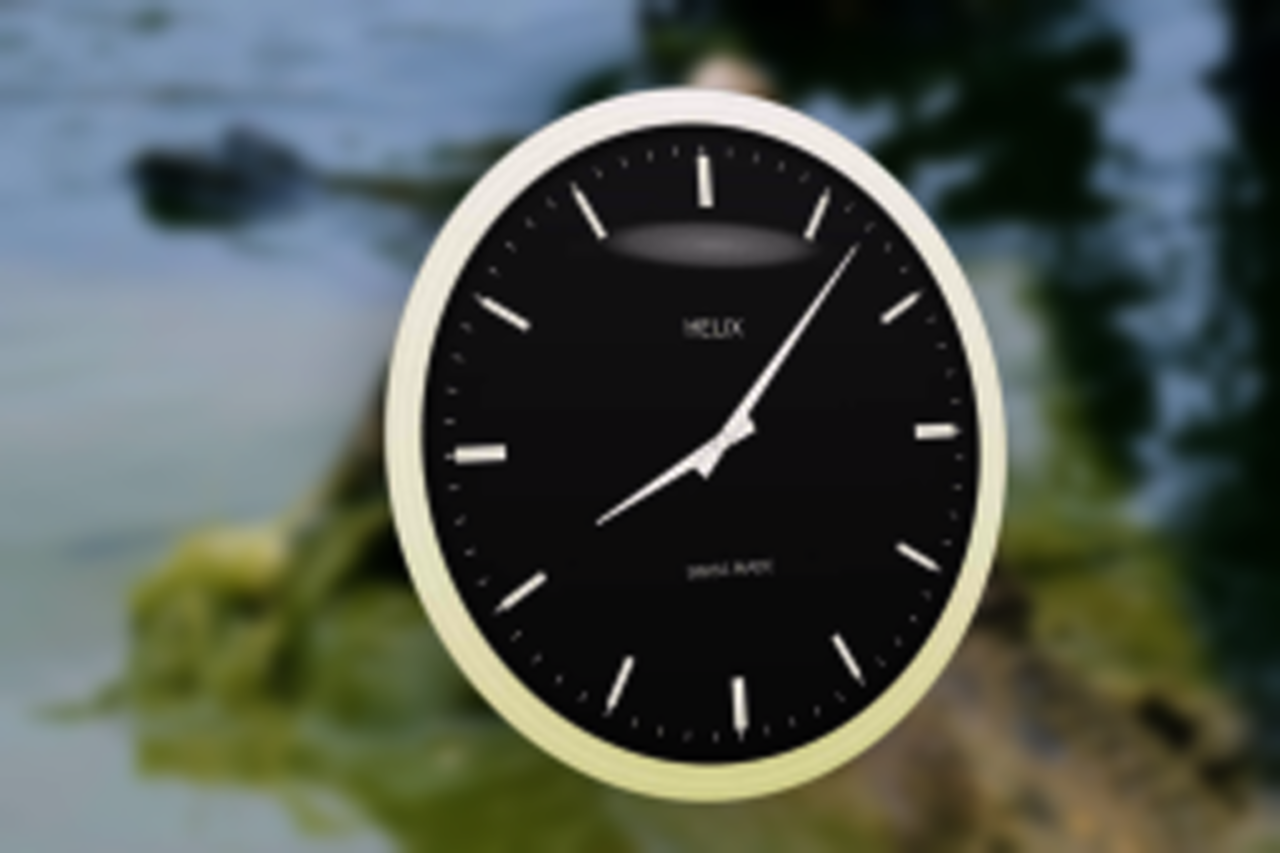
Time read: 8,07
